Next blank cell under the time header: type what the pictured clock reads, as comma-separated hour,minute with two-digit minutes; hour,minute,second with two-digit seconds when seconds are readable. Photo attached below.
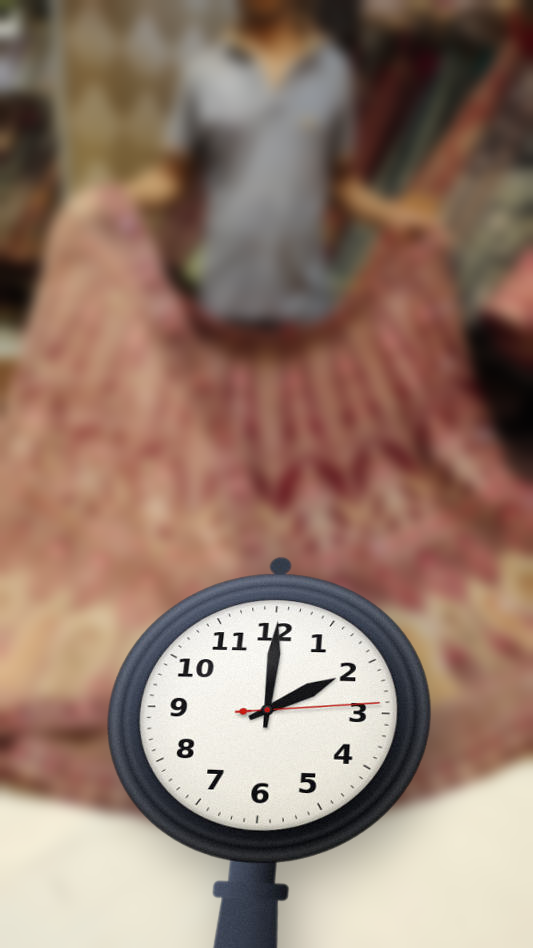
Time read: 2,00,14
